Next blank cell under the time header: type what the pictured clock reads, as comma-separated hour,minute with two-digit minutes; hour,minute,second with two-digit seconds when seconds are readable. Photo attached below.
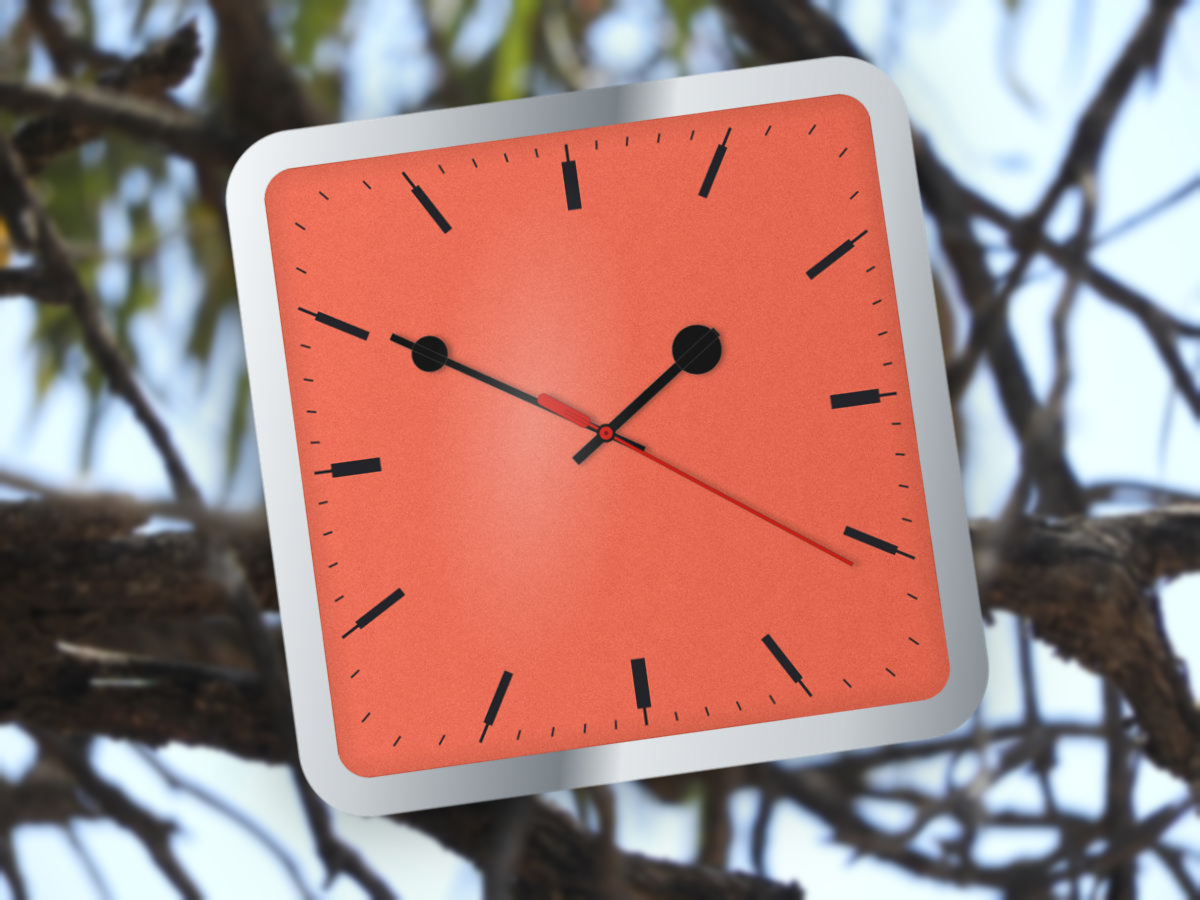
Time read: 1,50,21
